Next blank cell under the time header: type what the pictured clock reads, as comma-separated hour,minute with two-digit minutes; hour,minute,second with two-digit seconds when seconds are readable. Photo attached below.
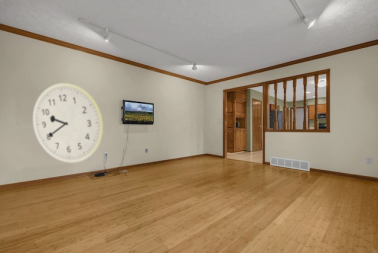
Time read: 9,40
